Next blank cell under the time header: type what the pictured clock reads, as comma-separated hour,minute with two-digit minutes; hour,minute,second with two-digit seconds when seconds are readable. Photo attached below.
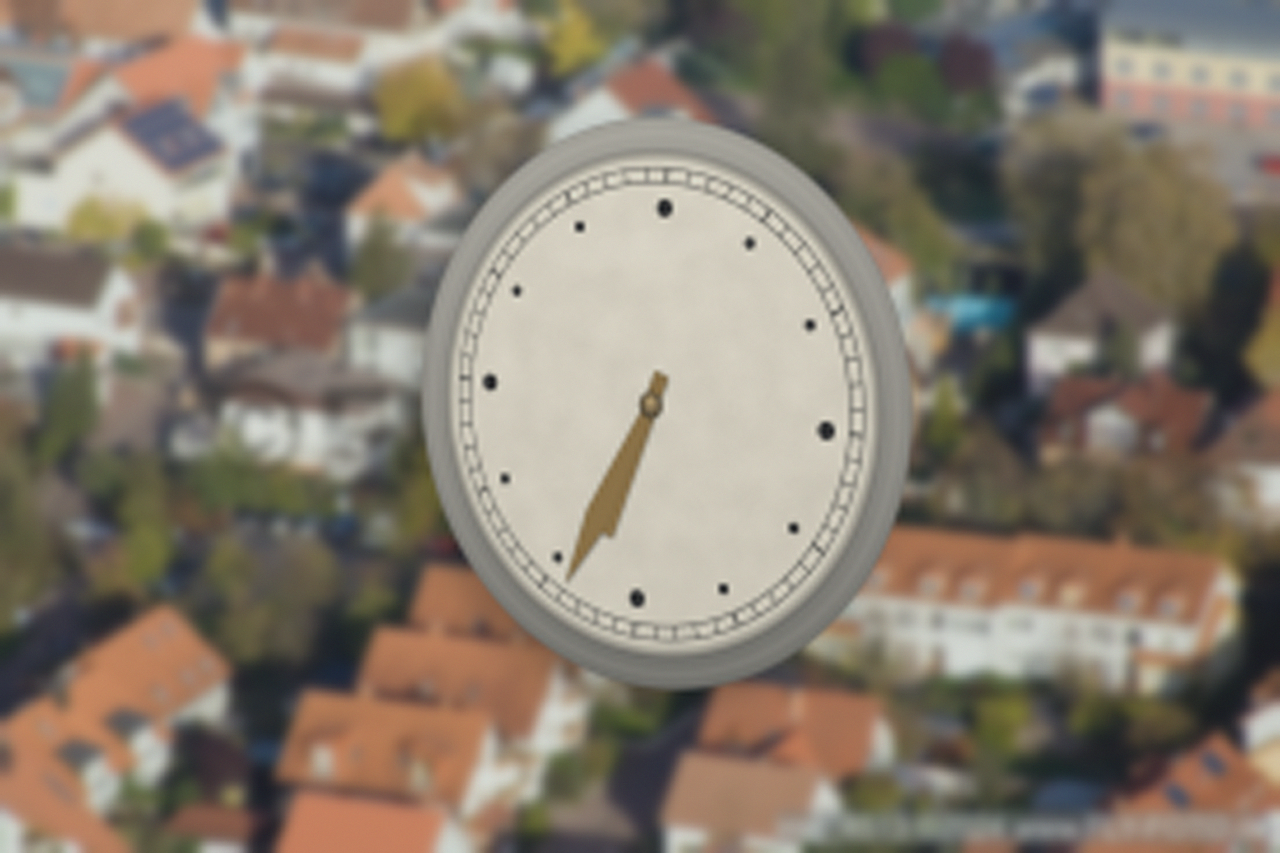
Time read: 6,34
